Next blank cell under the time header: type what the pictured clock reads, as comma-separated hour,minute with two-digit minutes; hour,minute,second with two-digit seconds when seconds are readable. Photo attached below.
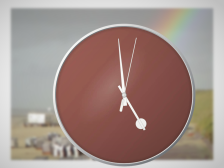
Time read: 4,59,02
